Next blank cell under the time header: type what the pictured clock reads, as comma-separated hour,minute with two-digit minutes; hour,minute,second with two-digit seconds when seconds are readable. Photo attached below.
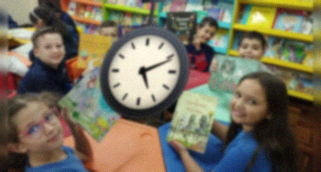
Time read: 5,11
